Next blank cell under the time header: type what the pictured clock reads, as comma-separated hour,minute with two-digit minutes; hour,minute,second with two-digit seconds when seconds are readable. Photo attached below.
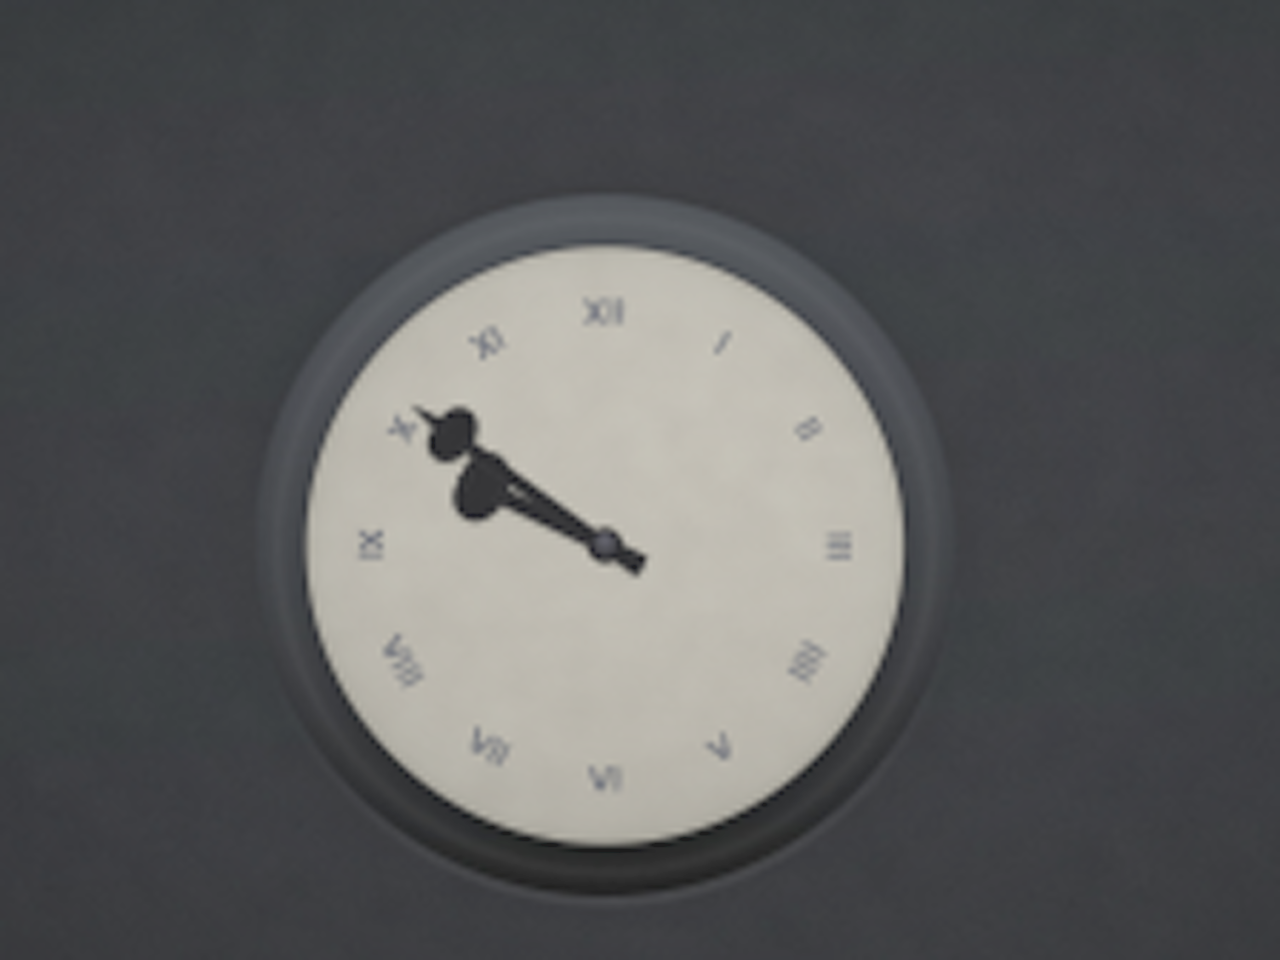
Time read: 9,51
